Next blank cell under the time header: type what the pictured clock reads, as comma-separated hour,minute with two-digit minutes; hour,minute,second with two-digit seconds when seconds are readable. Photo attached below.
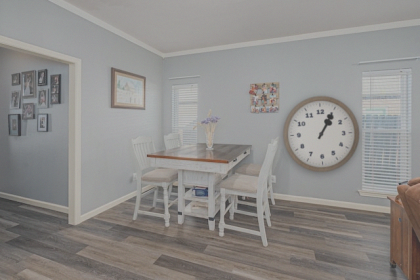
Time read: 1,05
